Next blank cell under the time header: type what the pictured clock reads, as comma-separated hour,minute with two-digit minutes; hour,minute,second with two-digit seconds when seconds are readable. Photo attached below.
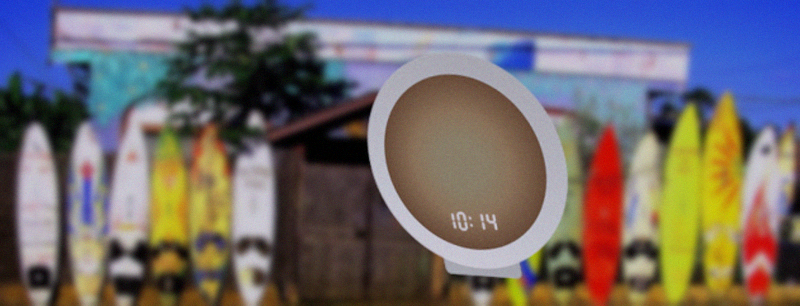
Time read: 10,14
